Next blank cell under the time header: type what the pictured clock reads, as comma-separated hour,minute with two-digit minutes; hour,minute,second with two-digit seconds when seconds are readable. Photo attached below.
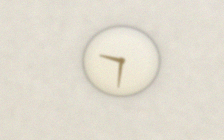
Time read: 9,31
